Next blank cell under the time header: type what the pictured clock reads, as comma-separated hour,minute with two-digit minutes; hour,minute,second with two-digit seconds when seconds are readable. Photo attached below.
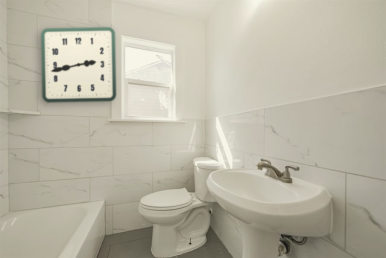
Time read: 2,43
